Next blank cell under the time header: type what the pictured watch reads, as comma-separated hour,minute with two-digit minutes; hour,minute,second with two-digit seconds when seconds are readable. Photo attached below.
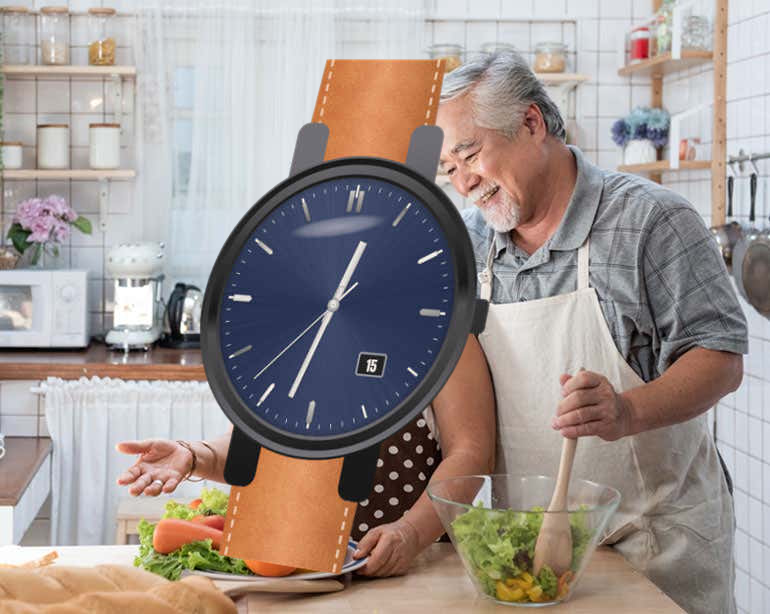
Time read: 12,32,37
